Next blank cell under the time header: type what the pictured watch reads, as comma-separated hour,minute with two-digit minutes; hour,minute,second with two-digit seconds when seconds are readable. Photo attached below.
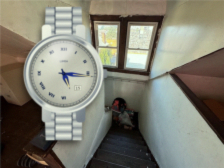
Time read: 5,16
